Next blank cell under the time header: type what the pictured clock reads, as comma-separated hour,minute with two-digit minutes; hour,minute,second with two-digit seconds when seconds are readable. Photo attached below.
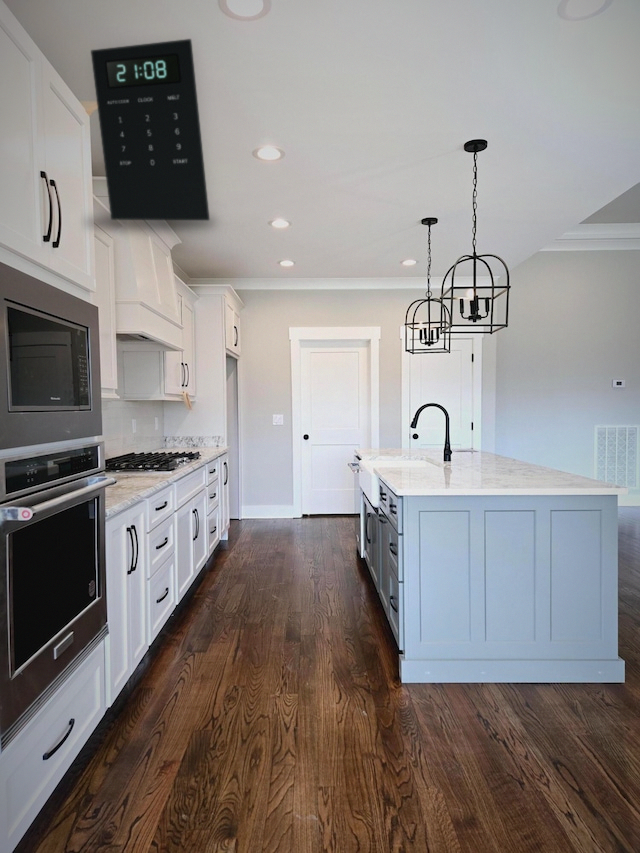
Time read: 21,08
